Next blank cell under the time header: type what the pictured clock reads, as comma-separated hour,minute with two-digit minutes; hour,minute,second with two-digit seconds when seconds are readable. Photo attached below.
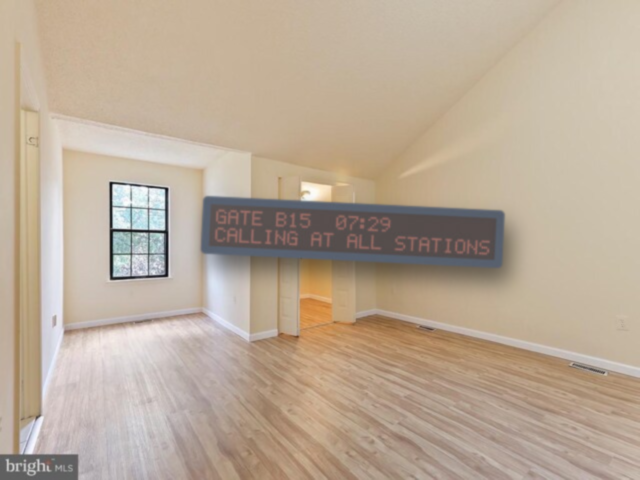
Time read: 7,29
